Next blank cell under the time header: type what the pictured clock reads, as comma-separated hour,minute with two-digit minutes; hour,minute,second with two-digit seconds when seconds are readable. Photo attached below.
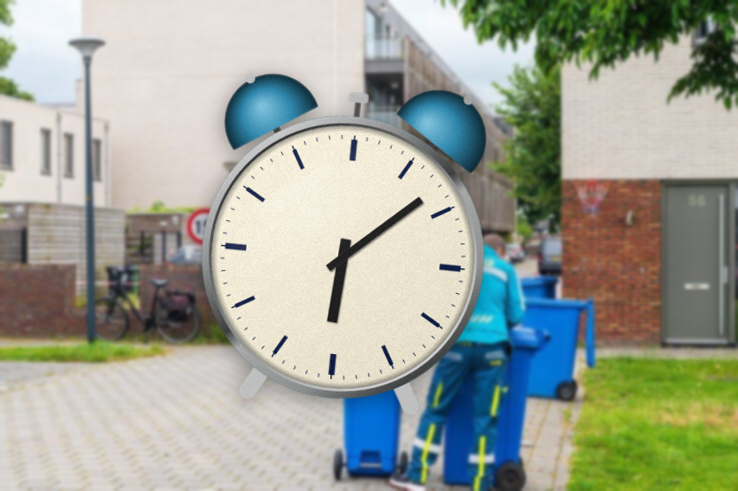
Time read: 6,08
